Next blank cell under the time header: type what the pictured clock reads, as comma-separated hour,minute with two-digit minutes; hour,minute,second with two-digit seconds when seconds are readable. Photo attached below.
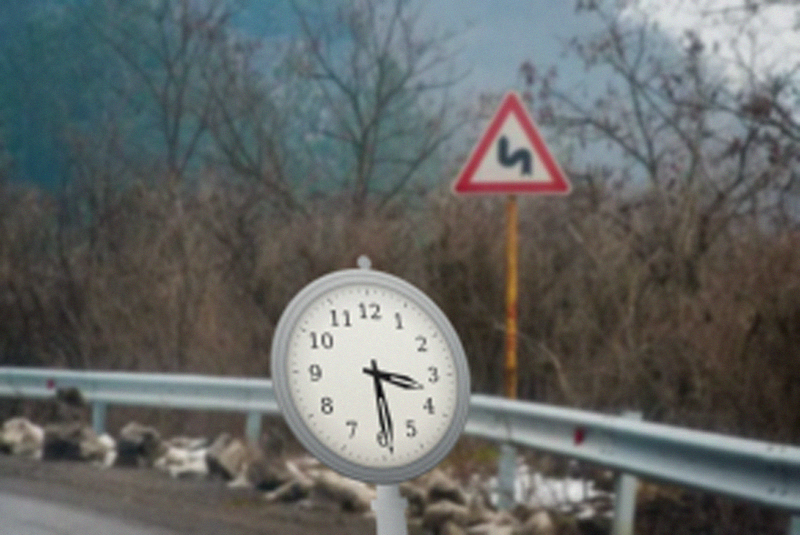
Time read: 3,29
